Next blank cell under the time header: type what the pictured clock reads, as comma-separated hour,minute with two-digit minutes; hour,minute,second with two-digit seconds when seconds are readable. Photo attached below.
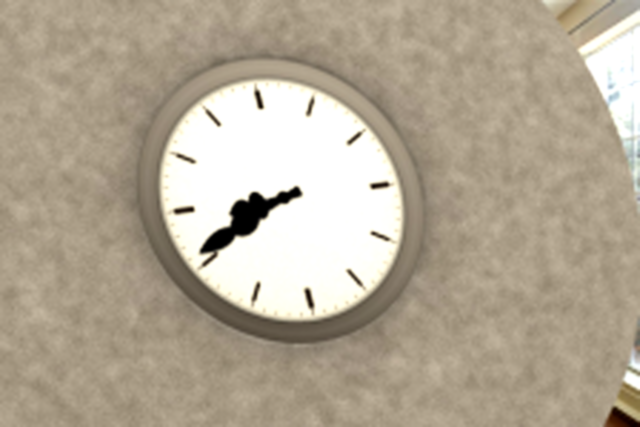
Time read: 8,41
